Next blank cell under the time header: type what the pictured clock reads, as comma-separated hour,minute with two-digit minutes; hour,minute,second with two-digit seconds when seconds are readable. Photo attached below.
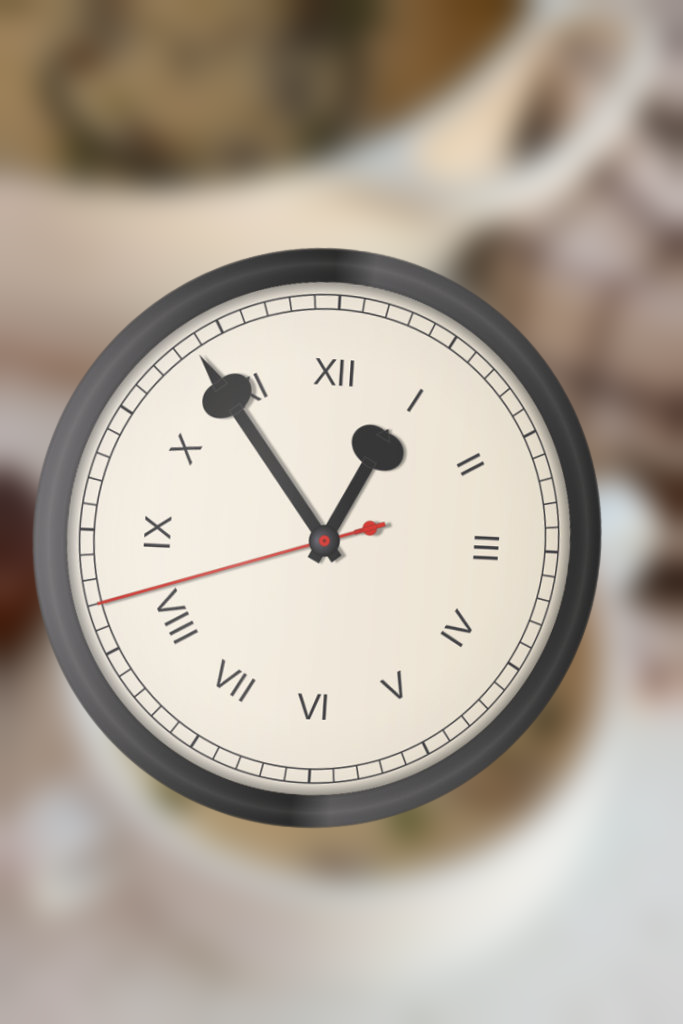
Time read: 12,53,42
